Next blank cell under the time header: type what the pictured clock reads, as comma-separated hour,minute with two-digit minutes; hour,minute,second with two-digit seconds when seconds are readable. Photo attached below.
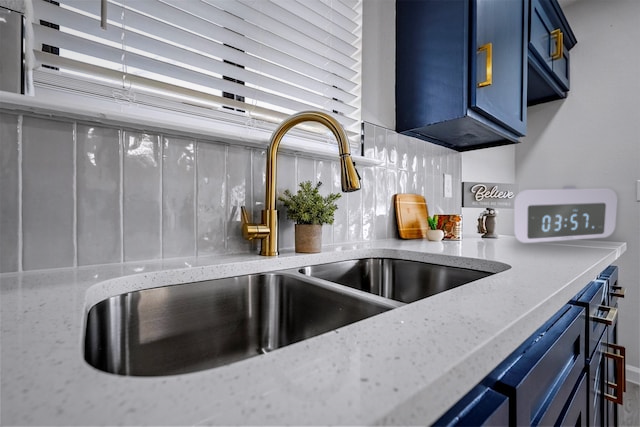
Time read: 3,57
